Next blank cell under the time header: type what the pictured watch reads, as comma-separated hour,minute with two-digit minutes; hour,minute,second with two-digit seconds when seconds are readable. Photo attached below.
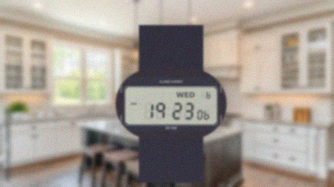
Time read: 19,23,06
